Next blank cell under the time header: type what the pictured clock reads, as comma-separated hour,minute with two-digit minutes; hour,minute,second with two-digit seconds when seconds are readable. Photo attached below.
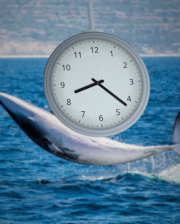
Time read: 8,22
